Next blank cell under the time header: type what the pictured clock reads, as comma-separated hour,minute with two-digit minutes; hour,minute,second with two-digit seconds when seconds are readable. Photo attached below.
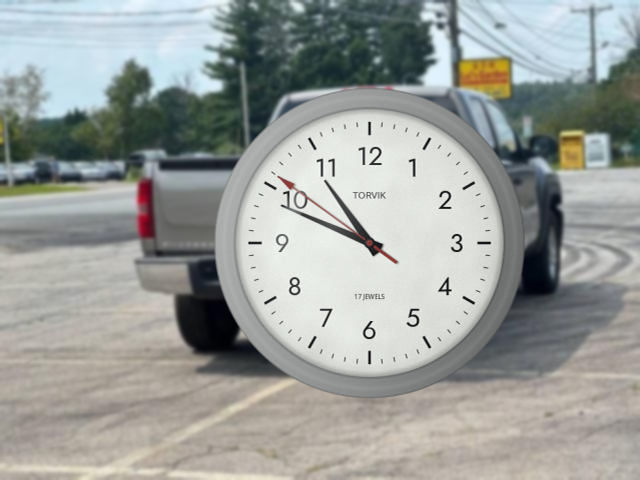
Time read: 10,48,51
